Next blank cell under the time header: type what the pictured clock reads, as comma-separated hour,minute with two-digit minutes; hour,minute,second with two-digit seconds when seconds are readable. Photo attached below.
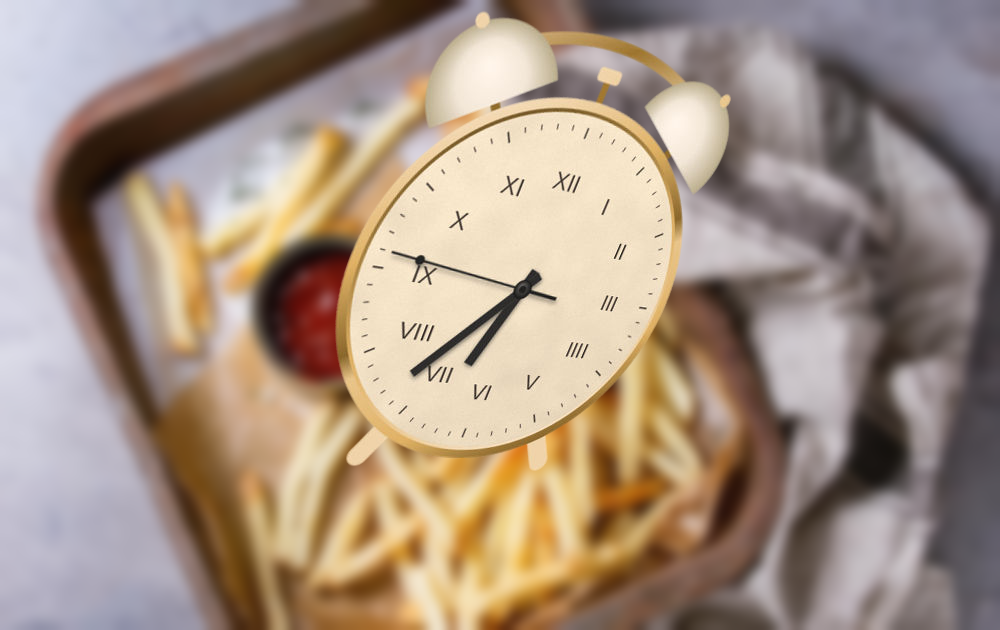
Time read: 6,36,46
